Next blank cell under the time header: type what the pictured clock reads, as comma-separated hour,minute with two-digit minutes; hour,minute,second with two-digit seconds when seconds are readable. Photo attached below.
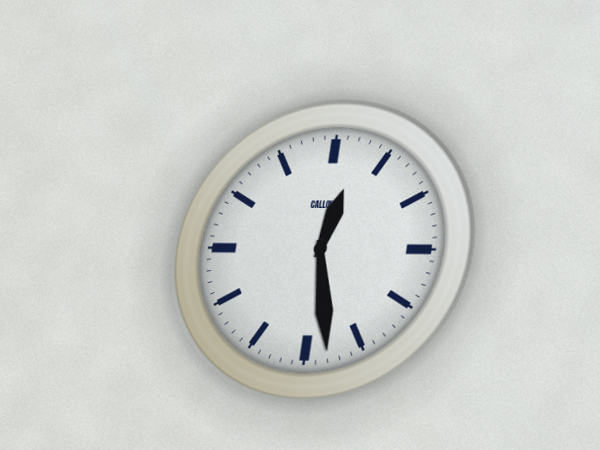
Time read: 12,28
